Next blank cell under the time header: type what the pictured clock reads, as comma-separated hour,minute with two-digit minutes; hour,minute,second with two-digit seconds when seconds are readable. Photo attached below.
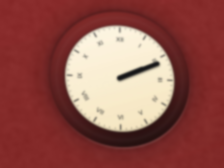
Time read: 2,11
